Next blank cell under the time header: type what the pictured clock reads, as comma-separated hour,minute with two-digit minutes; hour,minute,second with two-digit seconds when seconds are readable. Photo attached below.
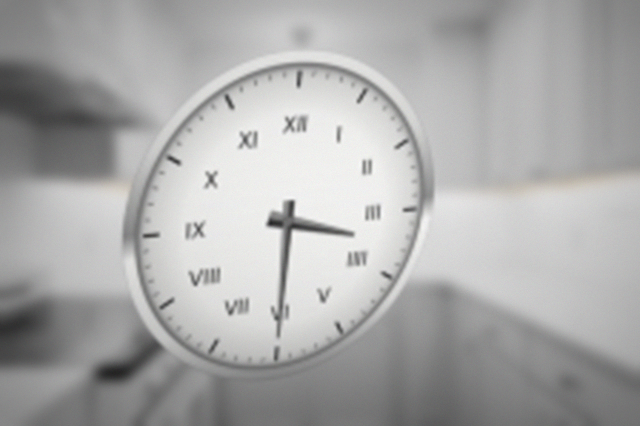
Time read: 3,30
